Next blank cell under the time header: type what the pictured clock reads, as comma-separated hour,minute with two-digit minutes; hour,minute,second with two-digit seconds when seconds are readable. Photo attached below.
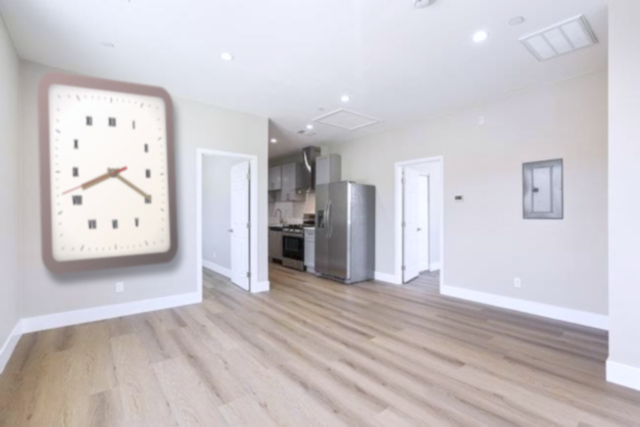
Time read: 8,19,42
